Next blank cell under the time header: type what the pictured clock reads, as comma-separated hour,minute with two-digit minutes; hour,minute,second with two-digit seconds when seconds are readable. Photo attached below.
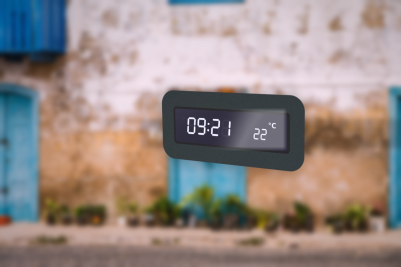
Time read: 9,21
